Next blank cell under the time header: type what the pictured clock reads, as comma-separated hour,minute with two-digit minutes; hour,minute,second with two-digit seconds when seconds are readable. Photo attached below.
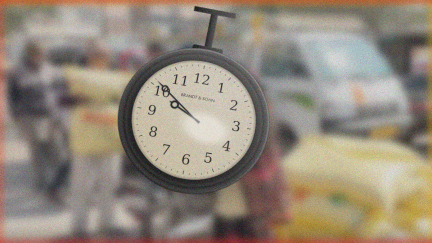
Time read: 9,51
